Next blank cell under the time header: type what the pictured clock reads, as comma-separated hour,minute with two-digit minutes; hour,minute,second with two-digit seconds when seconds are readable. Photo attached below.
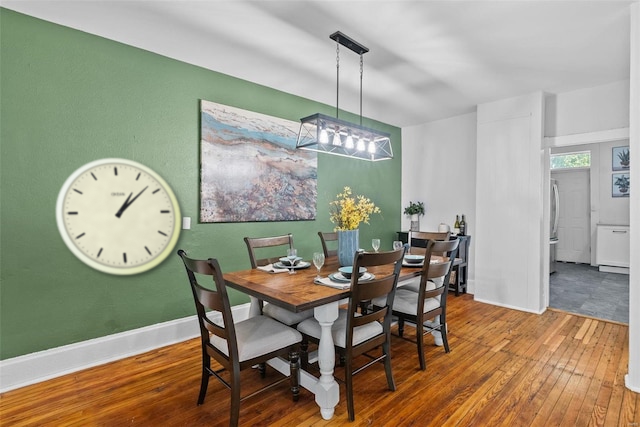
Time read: 1,08
